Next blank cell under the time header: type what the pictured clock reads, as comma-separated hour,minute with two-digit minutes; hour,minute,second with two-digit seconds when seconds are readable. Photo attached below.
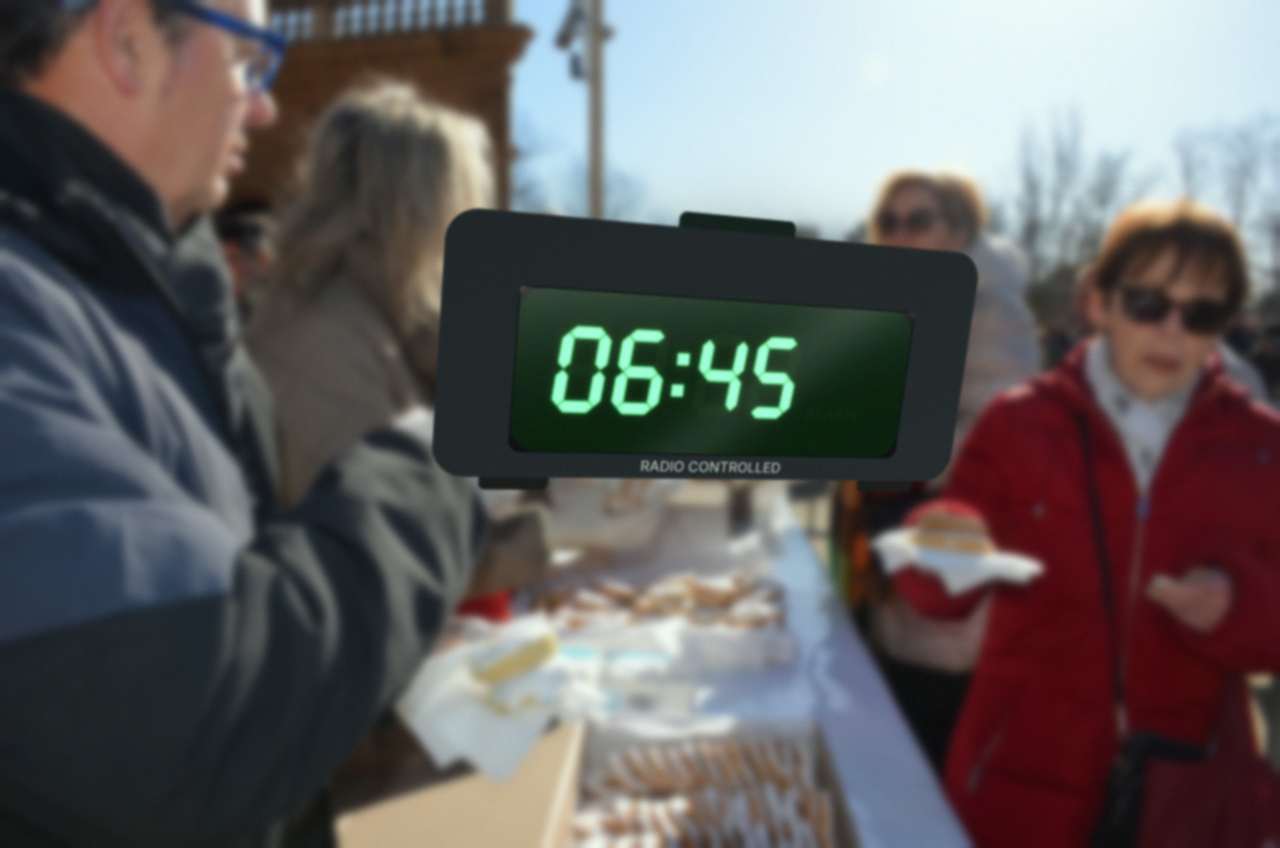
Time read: 6,45
